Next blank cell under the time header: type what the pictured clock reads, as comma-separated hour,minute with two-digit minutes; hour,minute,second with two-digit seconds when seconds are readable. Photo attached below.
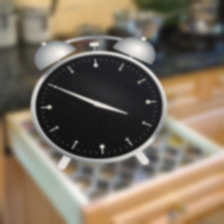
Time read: 3,50
